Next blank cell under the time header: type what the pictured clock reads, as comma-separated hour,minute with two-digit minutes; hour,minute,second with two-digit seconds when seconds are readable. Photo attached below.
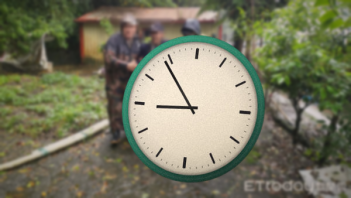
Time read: 8,54
